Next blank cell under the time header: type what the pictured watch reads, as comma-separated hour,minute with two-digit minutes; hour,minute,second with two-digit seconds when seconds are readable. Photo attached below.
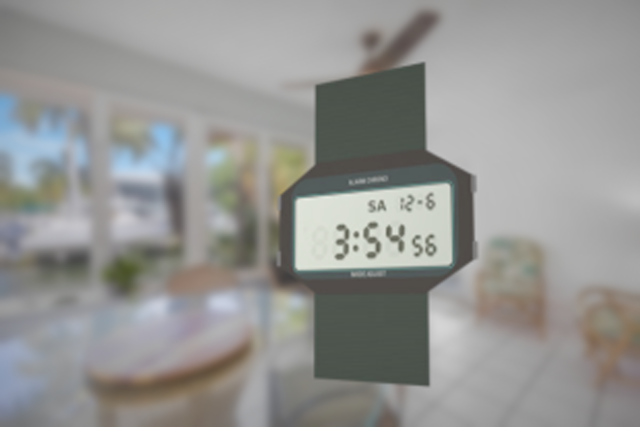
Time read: 3,54,56
